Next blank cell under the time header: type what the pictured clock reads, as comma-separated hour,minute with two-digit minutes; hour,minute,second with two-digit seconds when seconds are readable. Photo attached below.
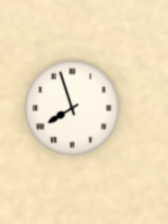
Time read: 7,57
